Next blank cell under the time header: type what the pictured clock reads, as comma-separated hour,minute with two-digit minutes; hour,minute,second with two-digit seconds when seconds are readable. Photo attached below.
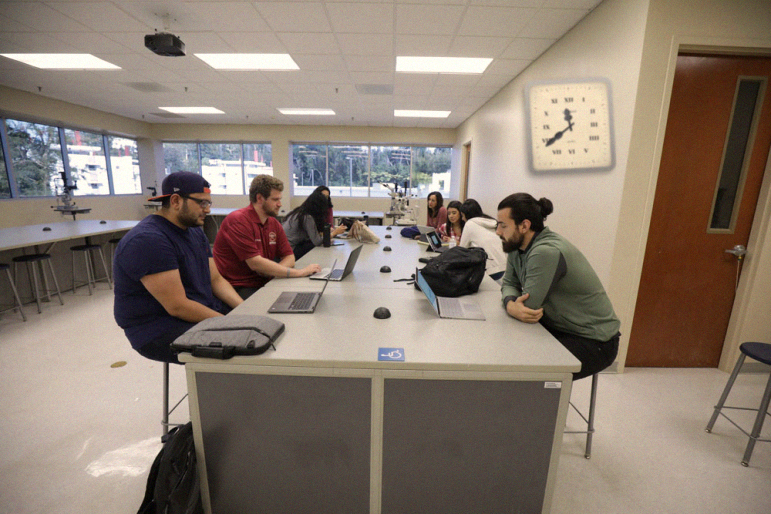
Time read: 11,39
